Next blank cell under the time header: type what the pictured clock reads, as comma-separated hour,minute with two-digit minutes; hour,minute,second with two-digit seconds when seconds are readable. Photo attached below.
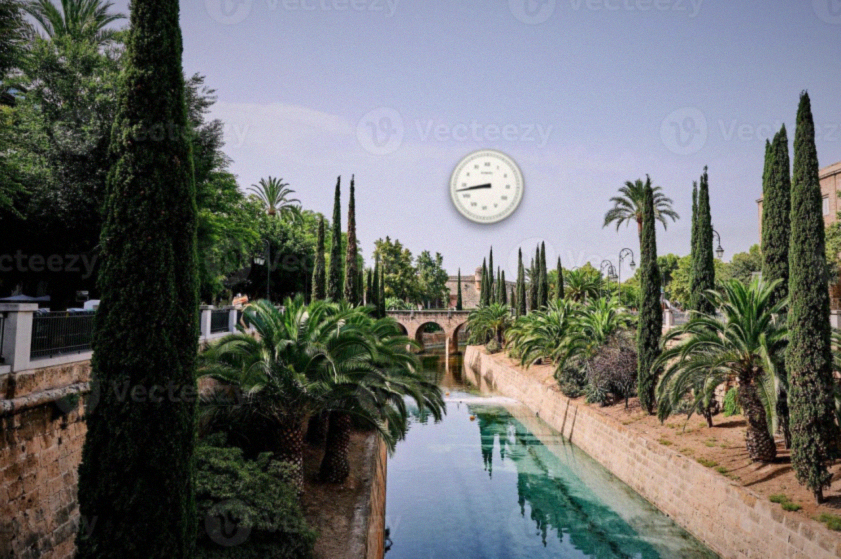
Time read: 8,43
